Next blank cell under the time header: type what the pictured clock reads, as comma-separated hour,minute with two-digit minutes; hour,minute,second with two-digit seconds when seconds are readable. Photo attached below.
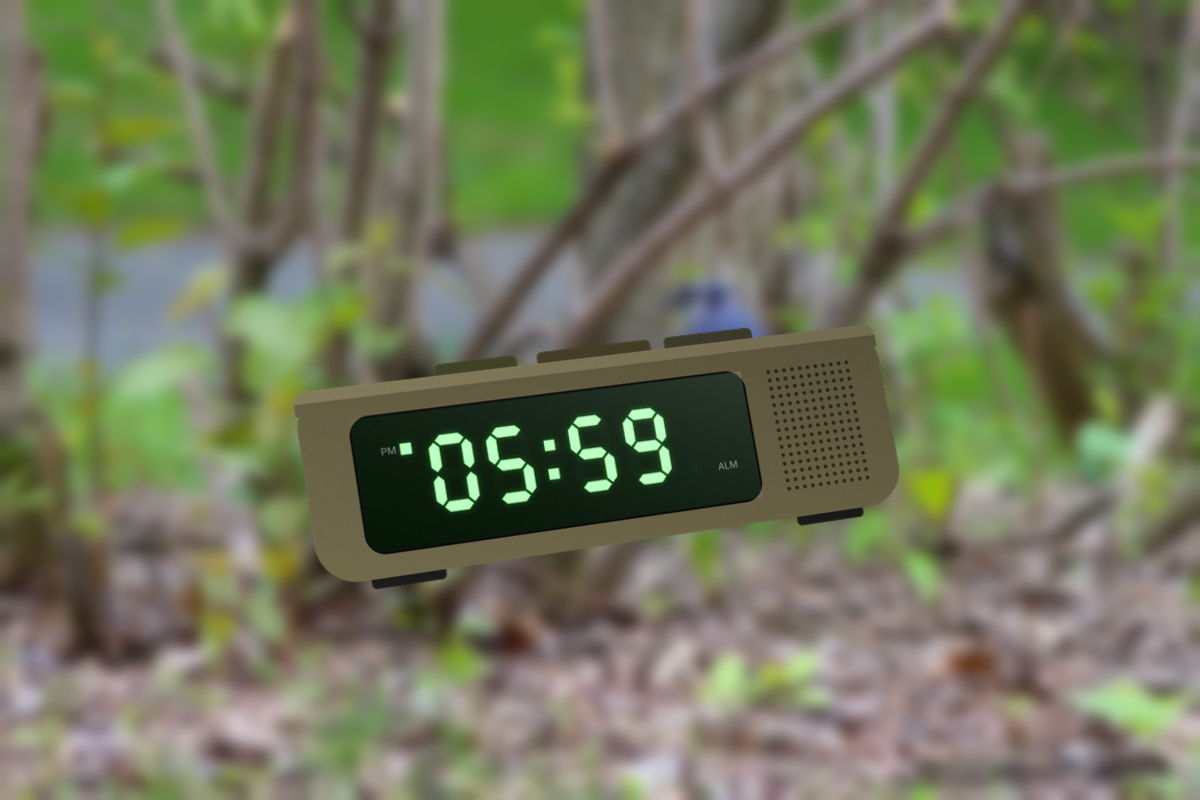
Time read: 5,59
